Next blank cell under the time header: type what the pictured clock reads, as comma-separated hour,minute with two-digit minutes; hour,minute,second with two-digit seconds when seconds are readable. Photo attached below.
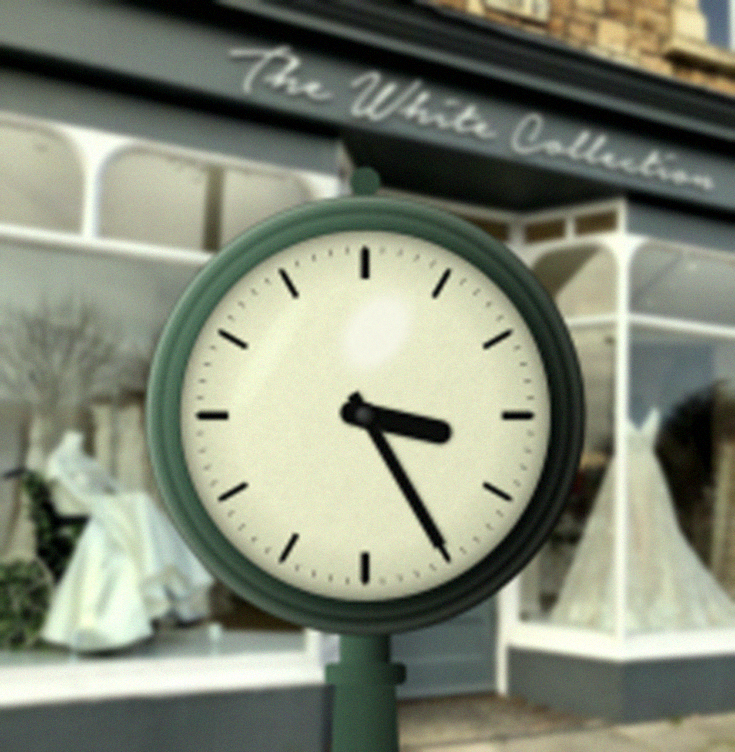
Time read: 3,25
